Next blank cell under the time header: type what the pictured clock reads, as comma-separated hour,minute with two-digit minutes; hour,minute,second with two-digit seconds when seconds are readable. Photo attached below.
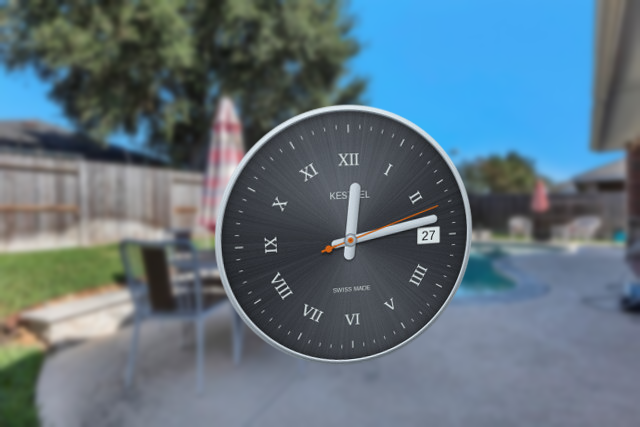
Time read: 12,13,12
